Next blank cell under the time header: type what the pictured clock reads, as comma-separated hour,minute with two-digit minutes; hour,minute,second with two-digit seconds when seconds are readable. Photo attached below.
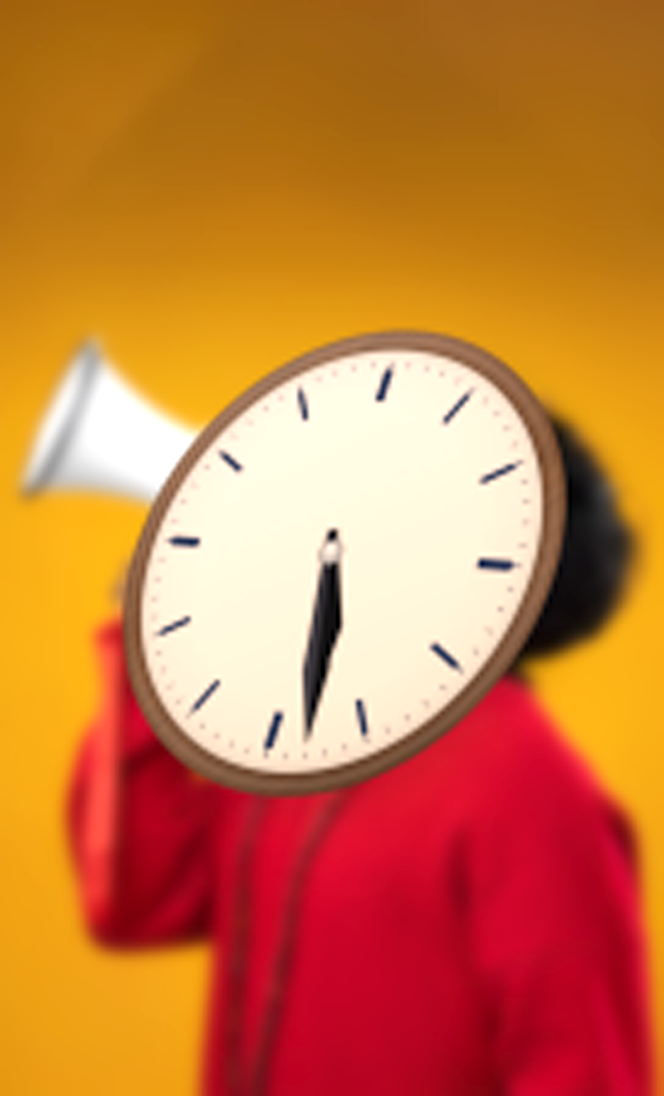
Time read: 5,28
